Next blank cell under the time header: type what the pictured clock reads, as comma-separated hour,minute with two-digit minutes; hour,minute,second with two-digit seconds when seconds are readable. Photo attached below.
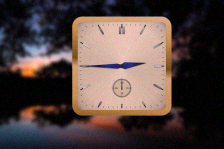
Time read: 2,45
